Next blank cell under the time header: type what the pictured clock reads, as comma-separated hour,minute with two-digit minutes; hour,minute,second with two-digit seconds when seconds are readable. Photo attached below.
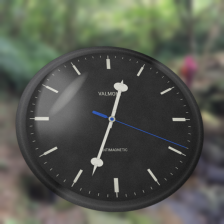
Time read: 12,33,19
